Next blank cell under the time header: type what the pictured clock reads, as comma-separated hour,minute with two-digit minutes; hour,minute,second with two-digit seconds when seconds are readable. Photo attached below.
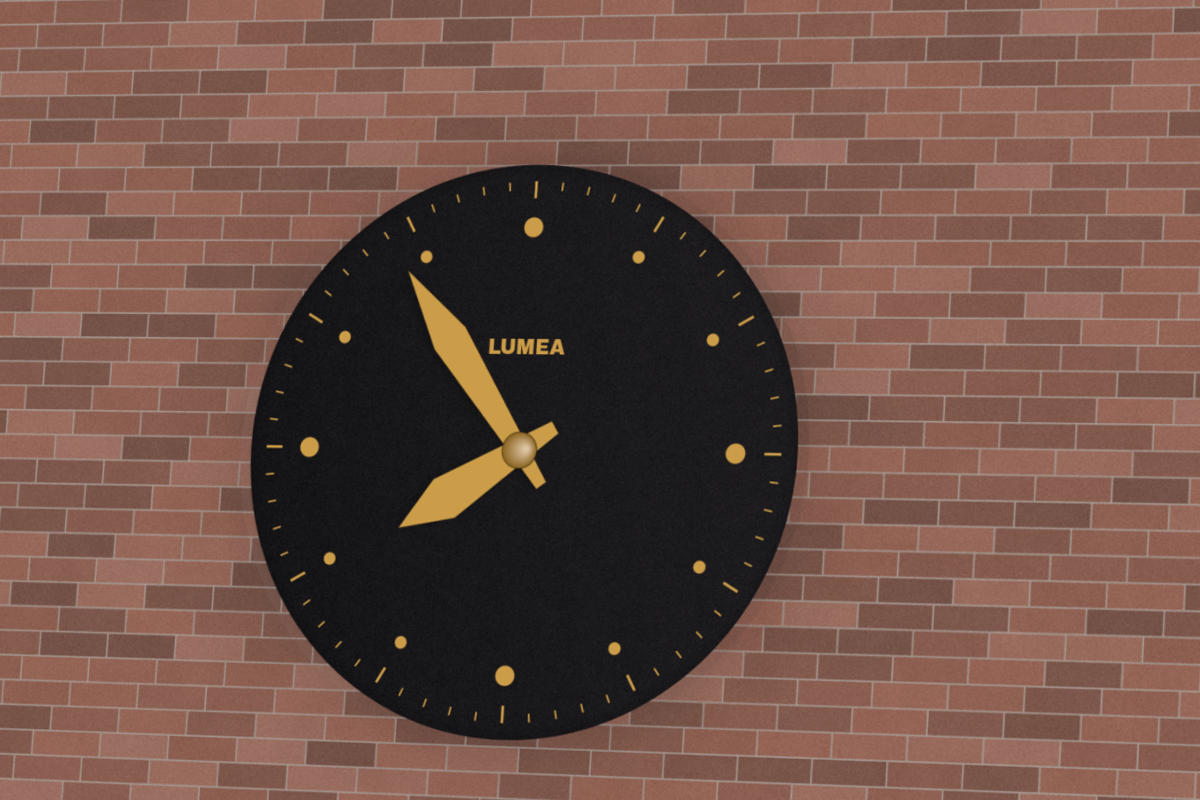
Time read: 7,54
